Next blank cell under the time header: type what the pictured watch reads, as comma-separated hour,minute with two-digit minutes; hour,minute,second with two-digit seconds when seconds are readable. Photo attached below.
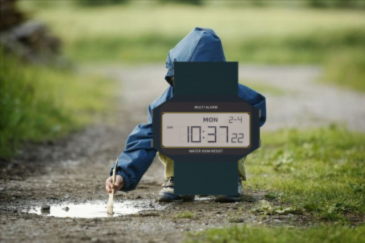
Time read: 10,37,22
